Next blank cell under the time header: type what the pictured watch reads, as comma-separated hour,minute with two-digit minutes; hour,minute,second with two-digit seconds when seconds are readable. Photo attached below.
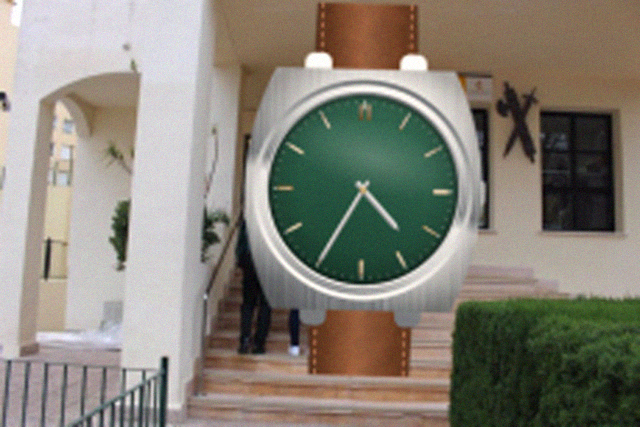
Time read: 4,35
